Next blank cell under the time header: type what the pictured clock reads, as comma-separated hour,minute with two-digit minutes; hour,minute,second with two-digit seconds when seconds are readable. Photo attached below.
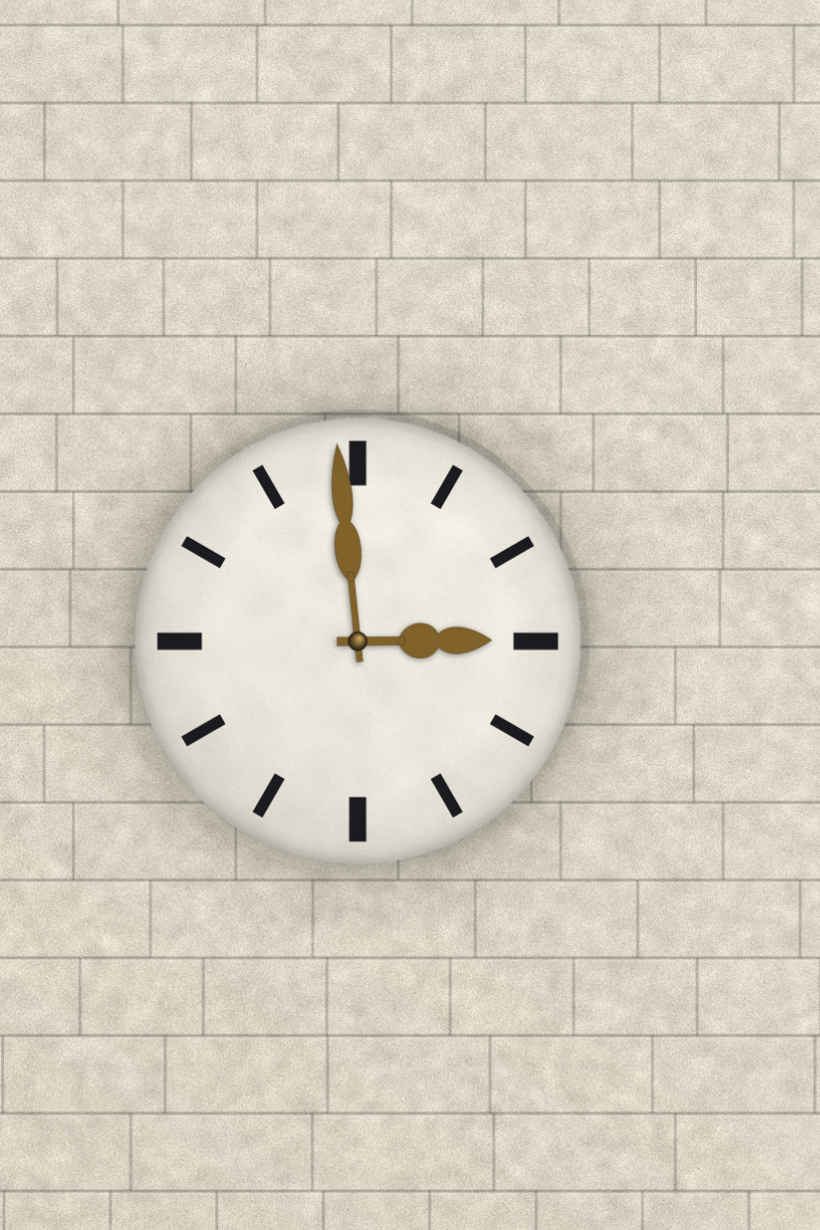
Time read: 2,59
